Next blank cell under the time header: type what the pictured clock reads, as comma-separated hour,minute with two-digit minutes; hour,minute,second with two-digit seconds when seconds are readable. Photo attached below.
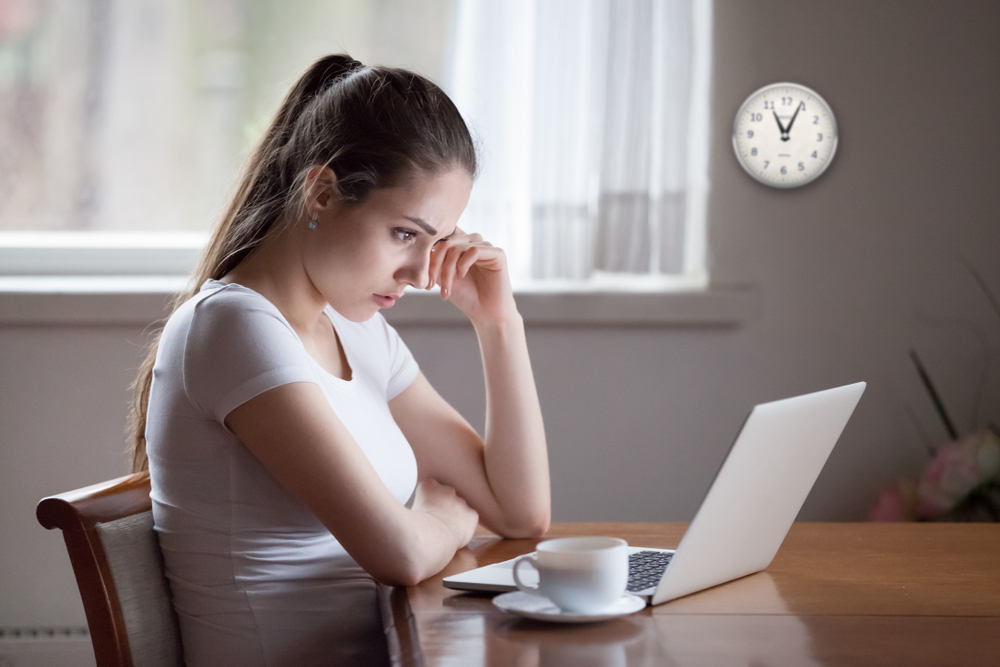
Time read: 11,04
